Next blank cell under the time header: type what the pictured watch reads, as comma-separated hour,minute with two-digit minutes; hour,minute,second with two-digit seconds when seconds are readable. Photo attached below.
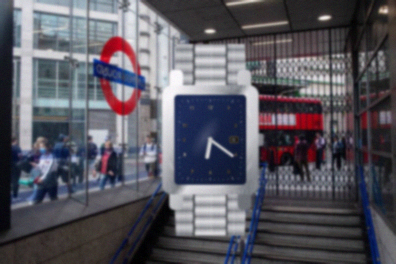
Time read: 6,21
